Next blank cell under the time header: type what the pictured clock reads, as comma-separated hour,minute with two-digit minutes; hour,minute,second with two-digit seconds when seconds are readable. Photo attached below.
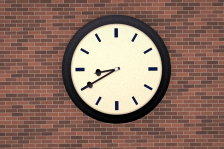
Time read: 8,40
